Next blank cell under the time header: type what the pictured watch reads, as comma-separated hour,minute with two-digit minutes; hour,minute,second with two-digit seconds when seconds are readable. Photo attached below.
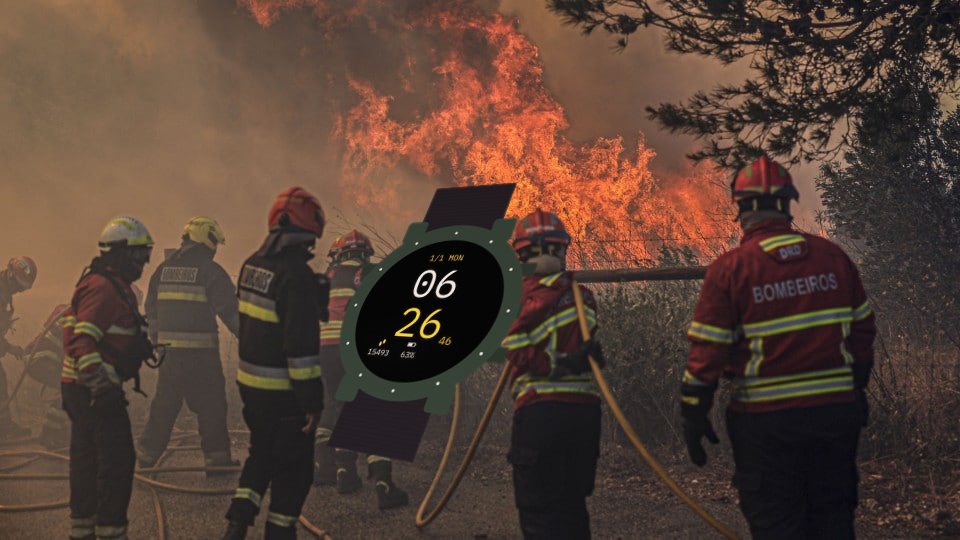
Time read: 6,26,46
